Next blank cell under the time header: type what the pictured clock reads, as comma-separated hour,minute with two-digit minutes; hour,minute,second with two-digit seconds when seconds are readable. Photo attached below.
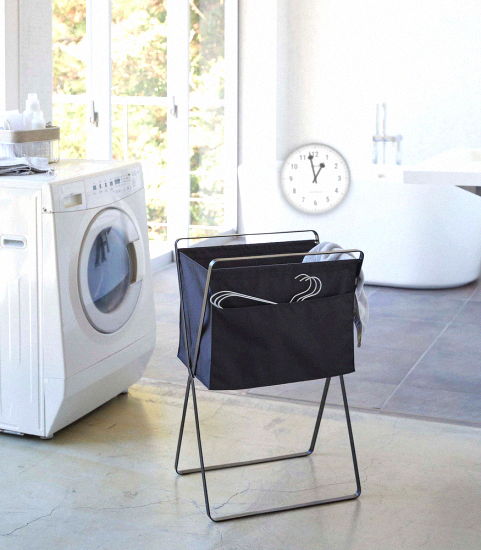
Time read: 12,58
